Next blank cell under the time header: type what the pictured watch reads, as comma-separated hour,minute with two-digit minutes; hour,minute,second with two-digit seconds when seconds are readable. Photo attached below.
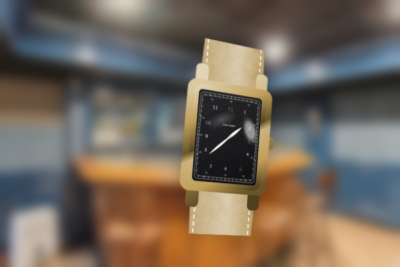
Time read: 1,38
